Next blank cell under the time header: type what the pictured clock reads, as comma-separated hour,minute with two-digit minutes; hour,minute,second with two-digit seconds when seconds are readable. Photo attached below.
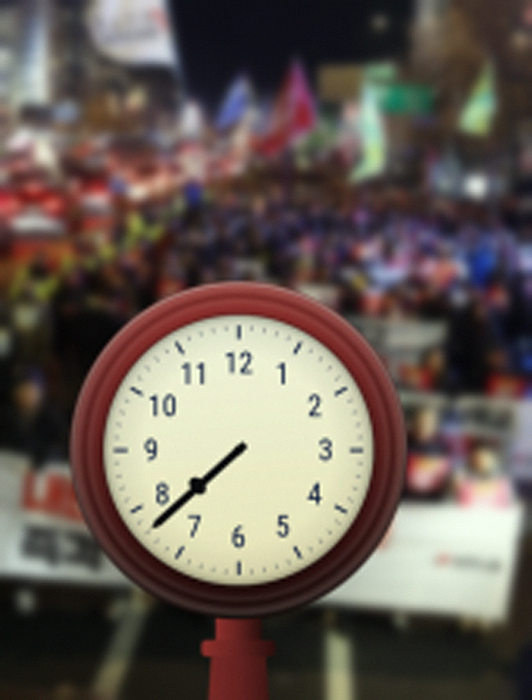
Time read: 7,38
